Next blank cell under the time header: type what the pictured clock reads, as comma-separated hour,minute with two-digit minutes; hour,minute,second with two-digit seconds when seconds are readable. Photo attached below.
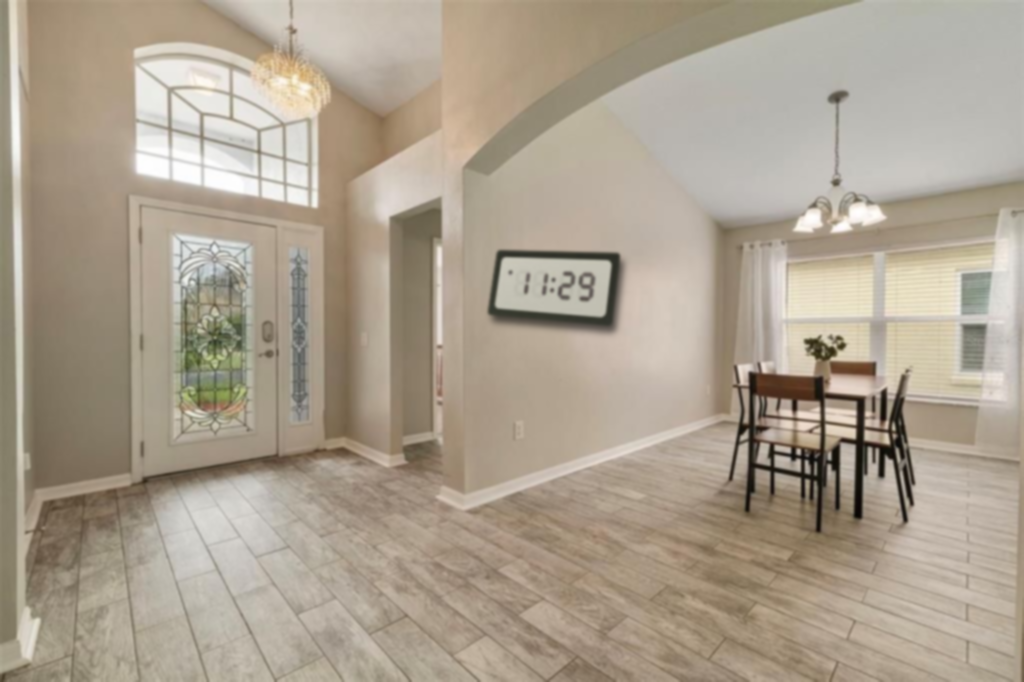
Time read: 11,29
